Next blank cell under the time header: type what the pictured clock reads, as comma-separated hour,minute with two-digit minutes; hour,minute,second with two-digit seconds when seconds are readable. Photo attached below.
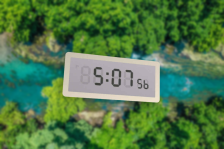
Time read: 5,07,56
